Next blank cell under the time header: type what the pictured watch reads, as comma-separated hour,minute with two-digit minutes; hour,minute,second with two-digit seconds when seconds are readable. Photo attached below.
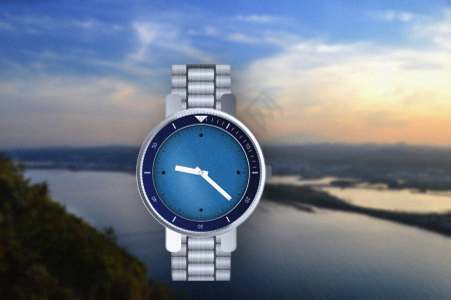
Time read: 9,22
